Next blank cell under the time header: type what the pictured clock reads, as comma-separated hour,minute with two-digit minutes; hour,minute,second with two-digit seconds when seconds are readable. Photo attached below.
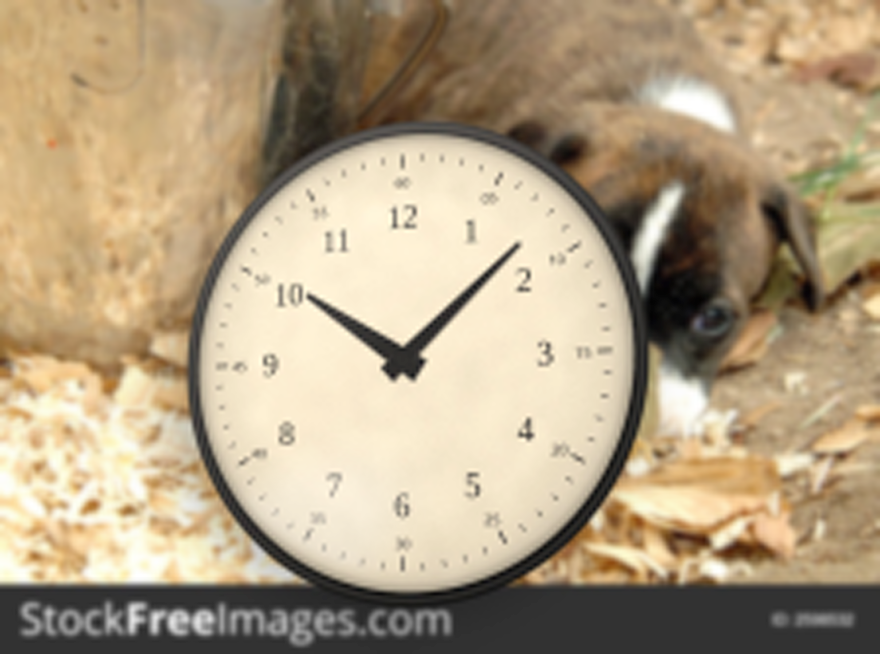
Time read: 10,08
